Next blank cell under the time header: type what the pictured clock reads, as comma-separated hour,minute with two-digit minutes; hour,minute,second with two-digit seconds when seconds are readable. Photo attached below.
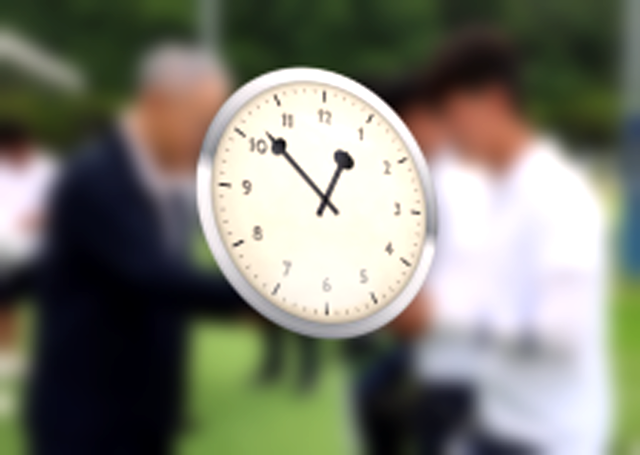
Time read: 12,52
